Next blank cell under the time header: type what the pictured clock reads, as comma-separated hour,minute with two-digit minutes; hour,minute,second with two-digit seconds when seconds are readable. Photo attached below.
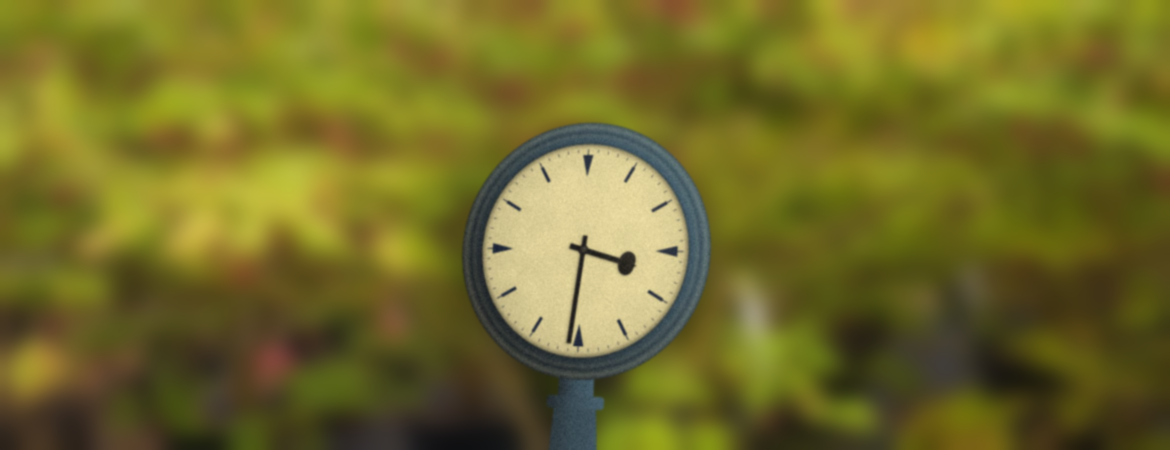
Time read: 3,31
